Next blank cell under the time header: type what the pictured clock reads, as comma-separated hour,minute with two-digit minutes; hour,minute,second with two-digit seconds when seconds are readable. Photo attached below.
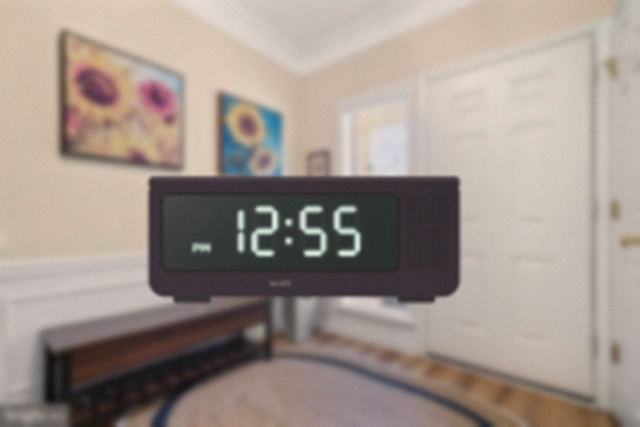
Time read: 12,55
